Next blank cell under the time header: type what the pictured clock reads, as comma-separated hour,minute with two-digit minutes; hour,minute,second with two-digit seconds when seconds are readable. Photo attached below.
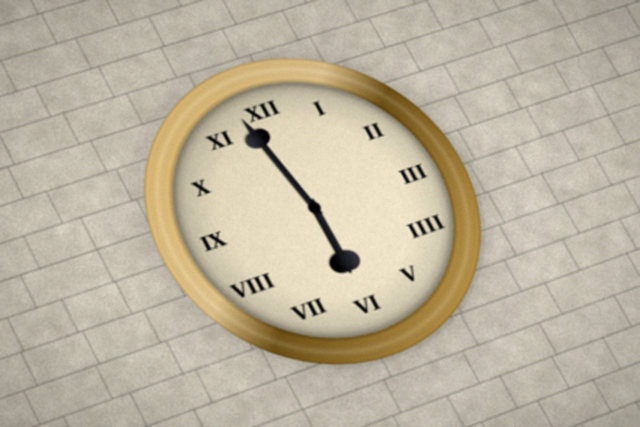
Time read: 5,58
